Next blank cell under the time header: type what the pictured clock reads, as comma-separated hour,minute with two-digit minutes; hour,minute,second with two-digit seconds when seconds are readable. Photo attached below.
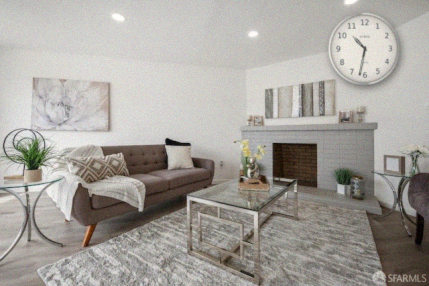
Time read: 10,32
